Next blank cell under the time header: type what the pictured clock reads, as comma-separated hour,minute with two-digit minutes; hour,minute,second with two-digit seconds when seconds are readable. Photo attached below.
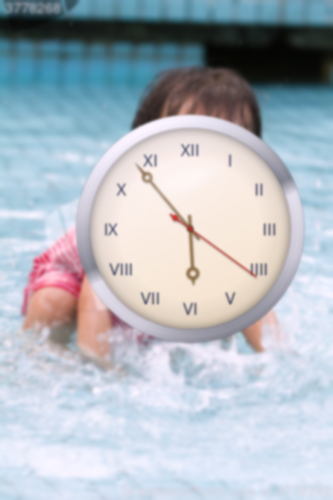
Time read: 5,53,21
